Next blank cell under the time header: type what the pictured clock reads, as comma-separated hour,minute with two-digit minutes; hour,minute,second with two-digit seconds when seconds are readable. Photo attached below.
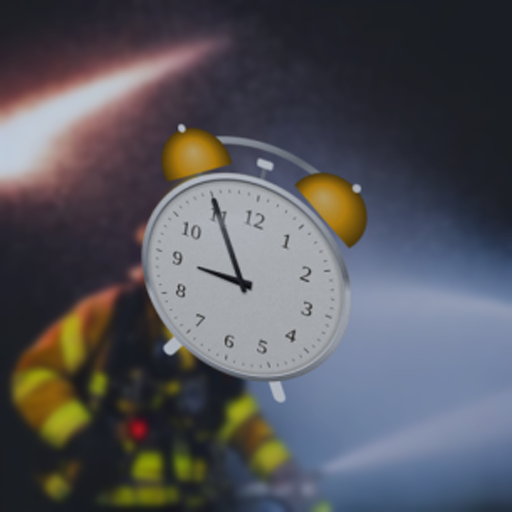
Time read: 8,55
